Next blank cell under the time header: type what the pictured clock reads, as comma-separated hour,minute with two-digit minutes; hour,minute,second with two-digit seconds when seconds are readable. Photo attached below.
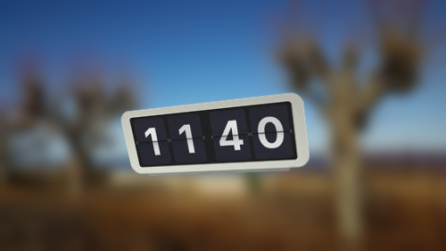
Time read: 11,40
